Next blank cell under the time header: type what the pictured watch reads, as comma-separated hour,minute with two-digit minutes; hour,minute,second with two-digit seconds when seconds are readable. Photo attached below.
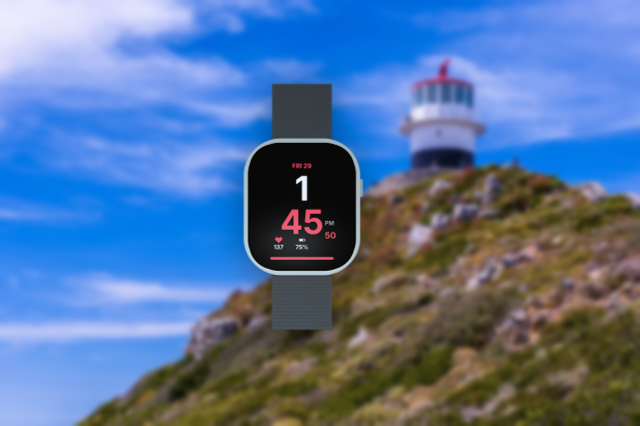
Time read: 1,45,50
